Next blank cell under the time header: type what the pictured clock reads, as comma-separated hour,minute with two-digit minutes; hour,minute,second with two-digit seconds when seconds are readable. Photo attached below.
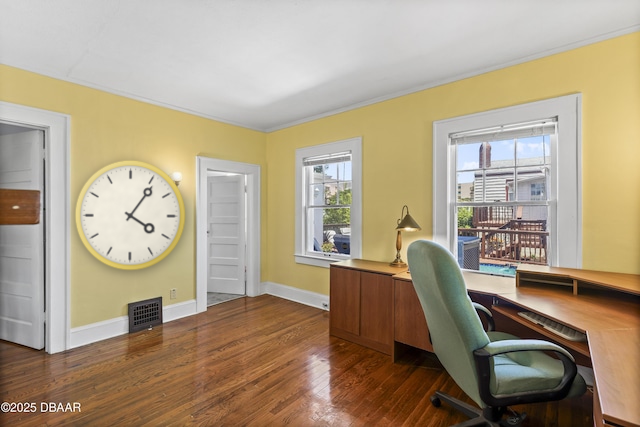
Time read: 4,06
